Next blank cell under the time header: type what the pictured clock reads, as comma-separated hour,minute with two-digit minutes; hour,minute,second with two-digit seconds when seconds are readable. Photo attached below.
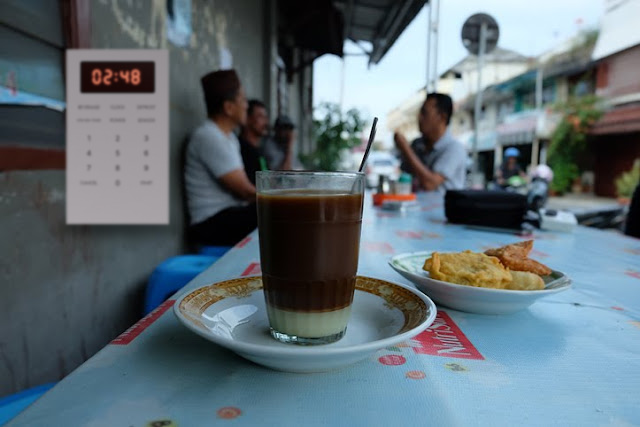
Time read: 2,48
